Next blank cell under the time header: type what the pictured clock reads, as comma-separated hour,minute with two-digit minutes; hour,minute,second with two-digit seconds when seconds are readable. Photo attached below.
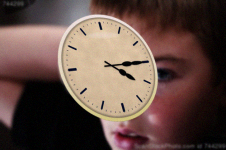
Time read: 4,15
